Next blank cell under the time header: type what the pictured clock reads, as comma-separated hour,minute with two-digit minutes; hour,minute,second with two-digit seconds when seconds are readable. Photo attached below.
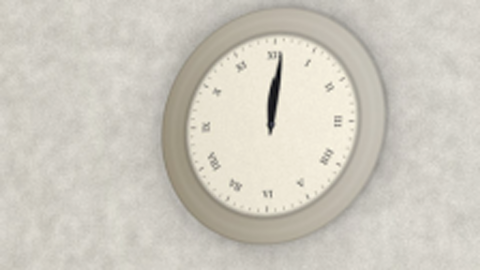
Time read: 12,01
